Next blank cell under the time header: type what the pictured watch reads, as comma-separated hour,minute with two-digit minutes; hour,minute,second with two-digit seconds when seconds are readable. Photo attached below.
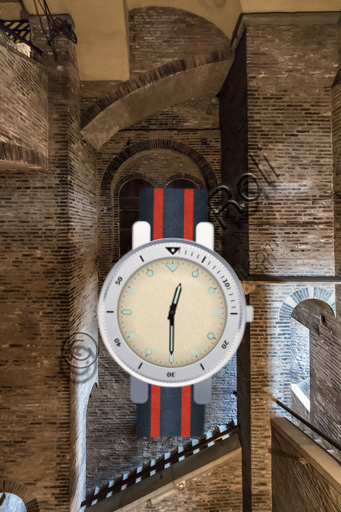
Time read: 12,30
